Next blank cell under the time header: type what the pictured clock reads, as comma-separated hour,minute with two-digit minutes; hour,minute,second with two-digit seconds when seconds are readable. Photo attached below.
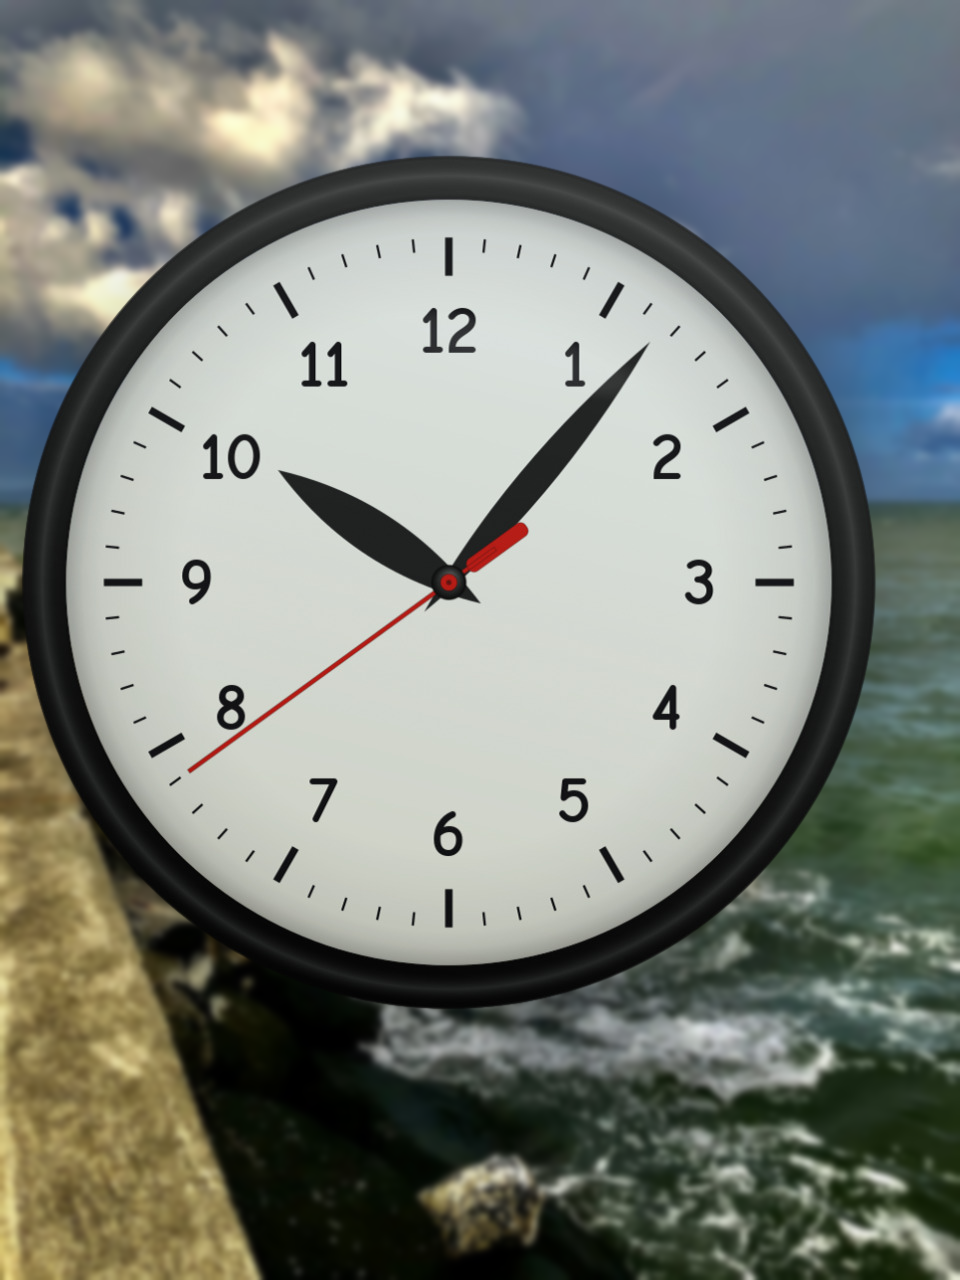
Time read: 10,06,39
